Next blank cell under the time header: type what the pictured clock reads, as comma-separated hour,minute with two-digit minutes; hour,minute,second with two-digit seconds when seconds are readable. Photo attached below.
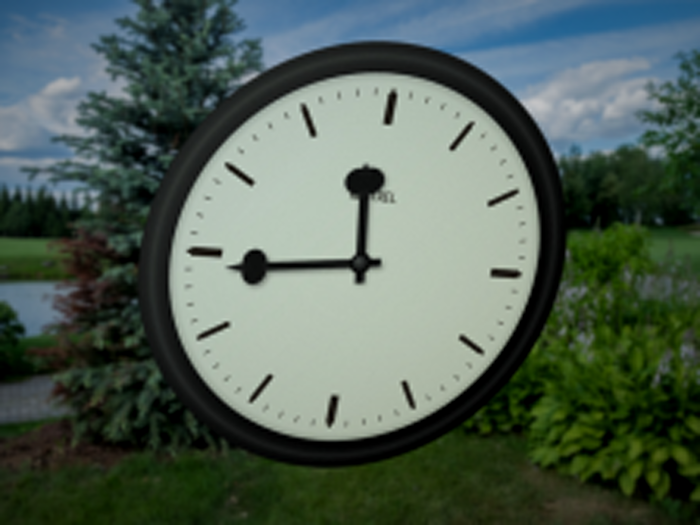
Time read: 11,44
